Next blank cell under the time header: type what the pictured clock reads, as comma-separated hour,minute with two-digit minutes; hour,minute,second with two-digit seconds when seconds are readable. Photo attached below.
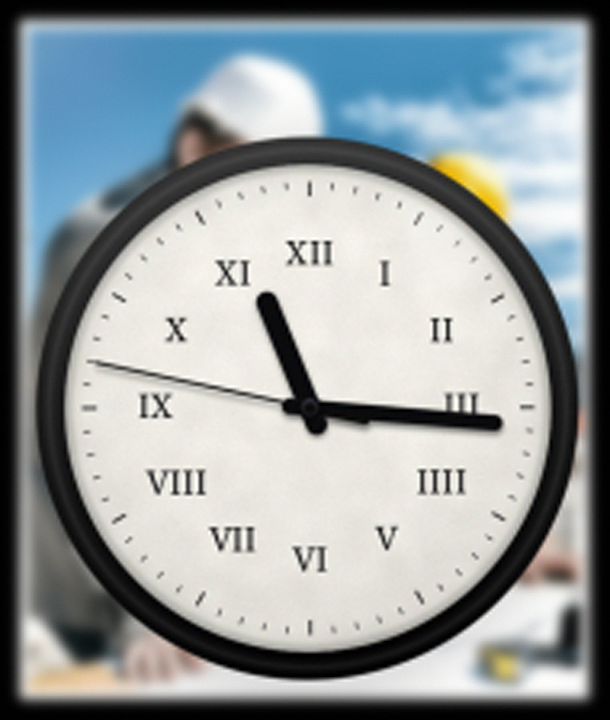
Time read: 11,15,47
